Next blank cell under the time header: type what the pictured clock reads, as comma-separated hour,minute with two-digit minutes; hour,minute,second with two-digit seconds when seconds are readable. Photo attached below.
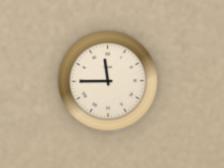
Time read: 11,45
